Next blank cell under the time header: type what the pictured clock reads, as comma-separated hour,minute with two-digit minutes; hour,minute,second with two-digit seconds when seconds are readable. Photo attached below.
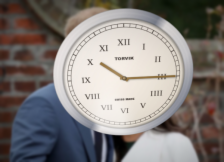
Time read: 10,15
